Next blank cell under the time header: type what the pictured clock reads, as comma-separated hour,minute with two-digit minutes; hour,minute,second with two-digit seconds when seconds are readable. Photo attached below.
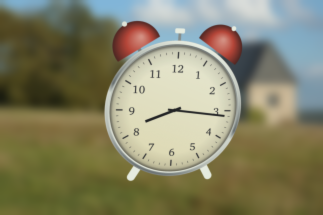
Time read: 8,16
